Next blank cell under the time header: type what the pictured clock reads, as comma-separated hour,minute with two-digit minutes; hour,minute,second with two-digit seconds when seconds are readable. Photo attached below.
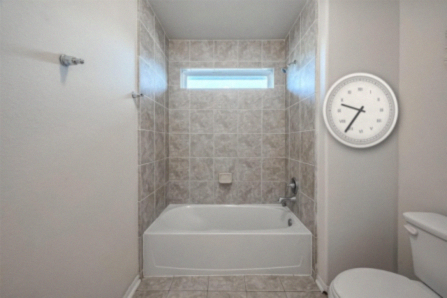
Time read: 9,36
